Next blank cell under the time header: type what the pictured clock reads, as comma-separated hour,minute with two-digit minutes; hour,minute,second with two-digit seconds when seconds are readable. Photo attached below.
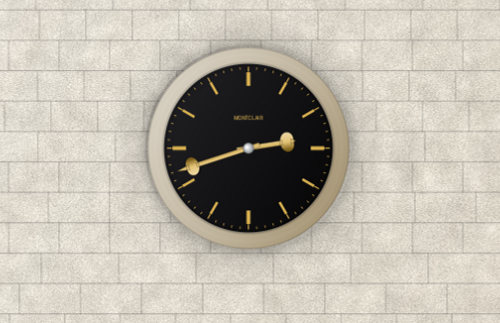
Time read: 2,42
